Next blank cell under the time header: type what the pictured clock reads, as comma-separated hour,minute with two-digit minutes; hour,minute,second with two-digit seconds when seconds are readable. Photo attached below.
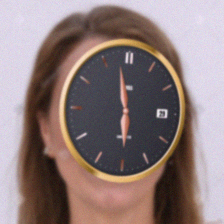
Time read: 5,58
